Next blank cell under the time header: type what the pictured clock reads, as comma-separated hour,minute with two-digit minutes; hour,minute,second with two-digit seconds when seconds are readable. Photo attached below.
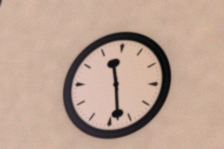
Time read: 11,28
